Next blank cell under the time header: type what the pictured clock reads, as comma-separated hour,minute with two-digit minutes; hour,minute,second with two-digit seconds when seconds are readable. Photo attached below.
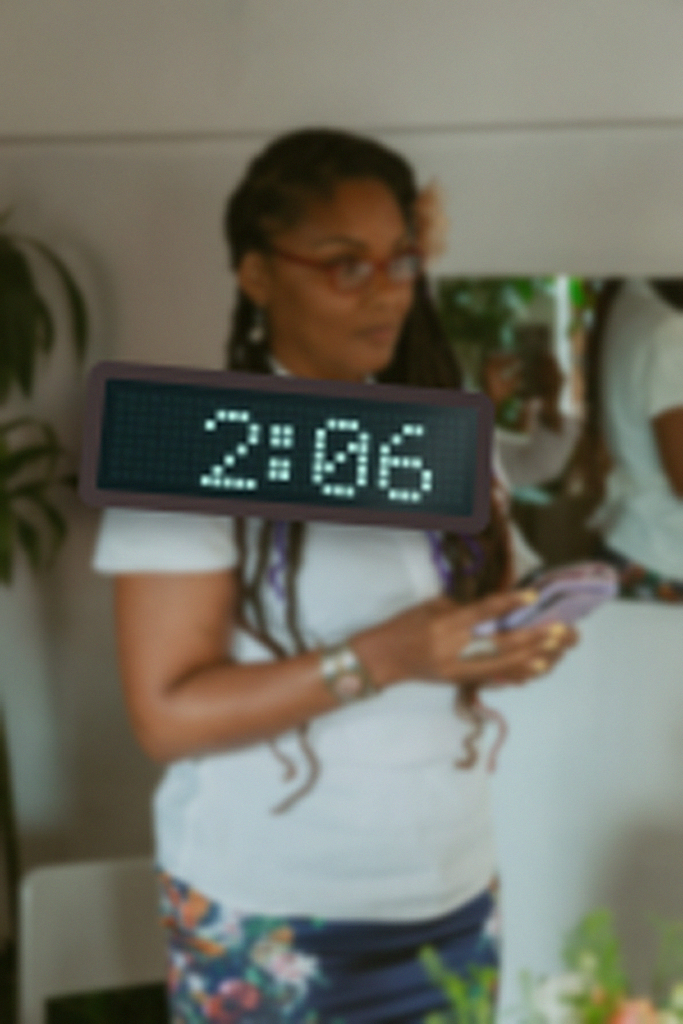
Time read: 2,06
